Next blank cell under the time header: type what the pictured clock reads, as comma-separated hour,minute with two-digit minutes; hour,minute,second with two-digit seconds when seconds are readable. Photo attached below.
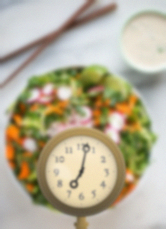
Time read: 7,02
